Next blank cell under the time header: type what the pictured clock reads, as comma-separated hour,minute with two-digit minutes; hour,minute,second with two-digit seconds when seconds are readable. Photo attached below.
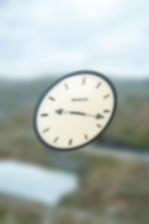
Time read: 9,17
